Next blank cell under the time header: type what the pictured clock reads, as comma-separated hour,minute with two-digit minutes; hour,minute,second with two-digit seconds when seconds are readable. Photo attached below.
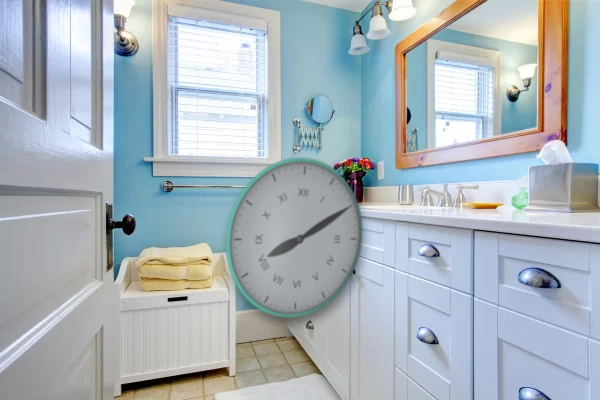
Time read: 8,10
